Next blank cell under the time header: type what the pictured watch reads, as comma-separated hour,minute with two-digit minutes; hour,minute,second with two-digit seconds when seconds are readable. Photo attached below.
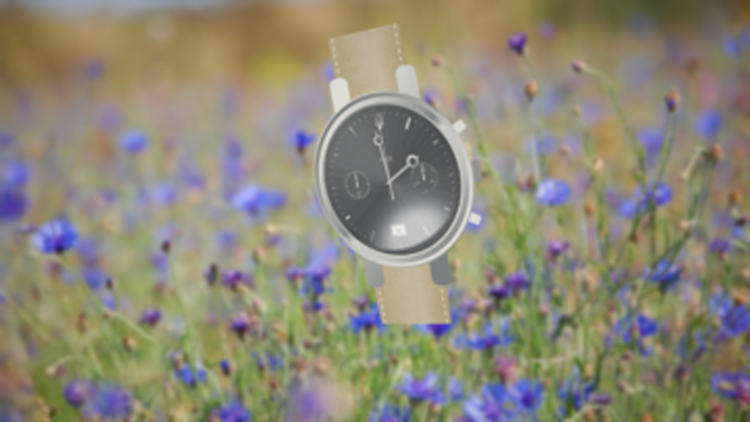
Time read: 1,59
